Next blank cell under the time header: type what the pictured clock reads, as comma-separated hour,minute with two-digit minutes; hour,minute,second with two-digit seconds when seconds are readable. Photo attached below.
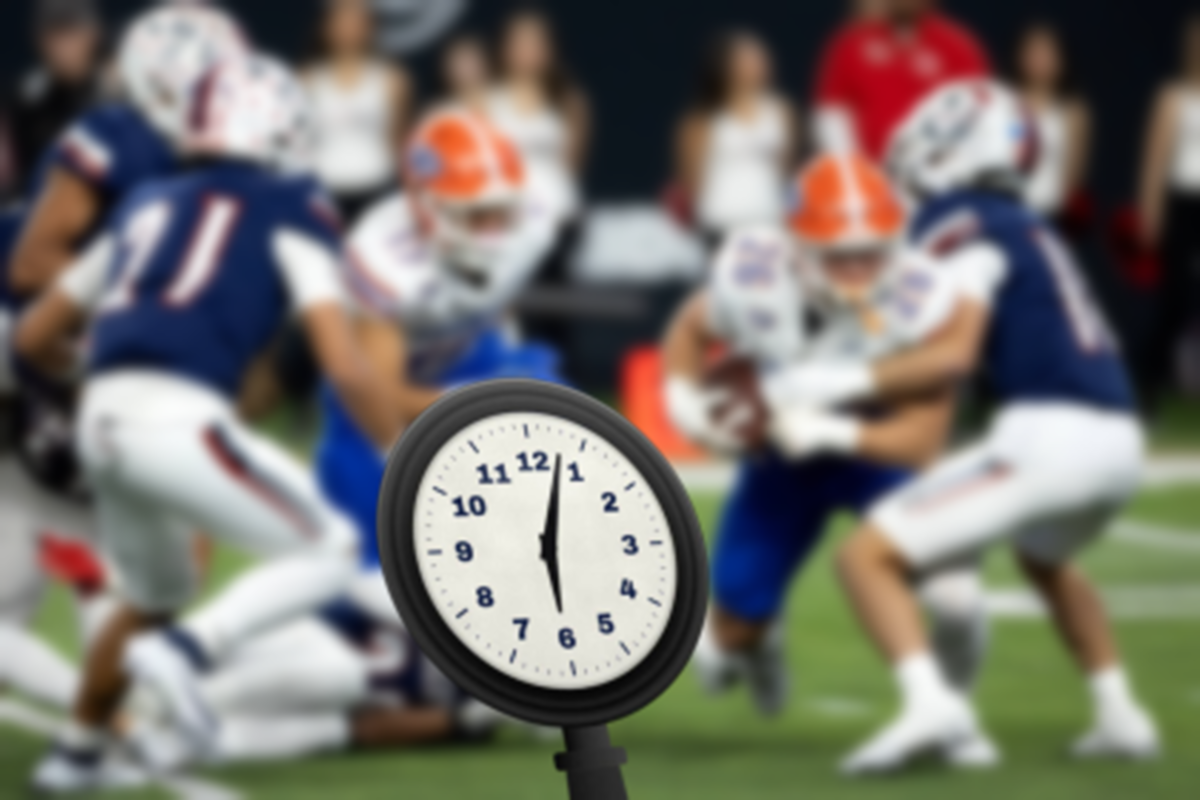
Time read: 6,03
